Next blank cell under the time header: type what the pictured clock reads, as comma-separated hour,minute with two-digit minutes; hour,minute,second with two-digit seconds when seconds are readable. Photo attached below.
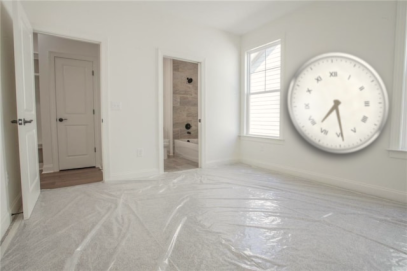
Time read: 7,29
